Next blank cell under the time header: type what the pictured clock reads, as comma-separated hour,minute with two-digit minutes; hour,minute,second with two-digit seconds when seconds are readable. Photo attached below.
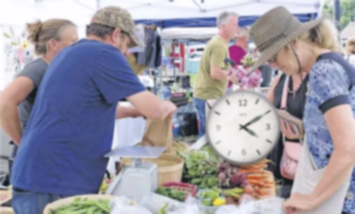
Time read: 4,10
